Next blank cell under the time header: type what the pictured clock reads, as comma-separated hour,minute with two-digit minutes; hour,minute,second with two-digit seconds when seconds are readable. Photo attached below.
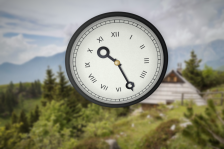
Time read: 10,26
